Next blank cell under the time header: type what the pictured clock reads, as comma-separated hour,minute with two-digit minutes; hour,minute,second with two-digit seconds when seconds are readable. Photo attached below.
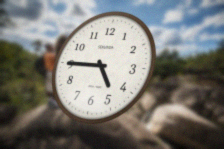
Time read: 4,45
